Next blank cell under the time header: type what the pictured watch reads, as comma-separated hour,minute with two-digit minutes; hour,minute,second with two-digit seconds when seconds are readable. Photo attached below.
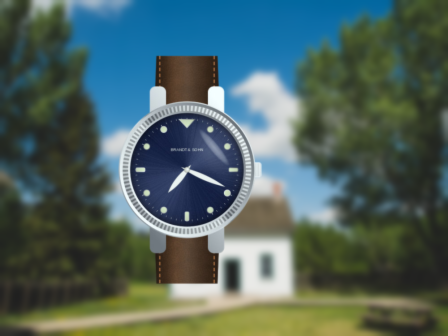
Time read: 7,19
